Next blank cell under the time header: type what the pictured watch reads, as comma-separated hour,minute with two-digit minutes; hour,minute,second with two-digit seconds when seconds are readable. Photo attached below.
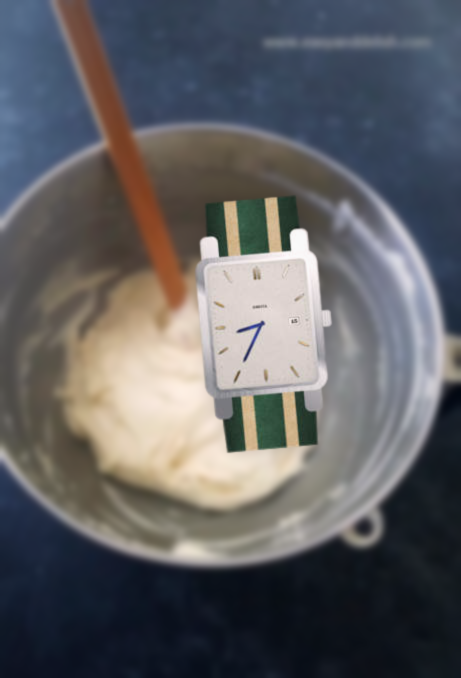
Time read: 8,35
